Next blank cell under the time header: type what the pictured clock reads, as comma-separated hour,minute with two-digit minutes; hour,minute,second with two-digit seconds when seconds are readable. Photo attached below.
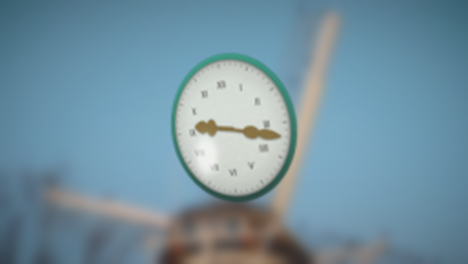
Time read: 9,17
